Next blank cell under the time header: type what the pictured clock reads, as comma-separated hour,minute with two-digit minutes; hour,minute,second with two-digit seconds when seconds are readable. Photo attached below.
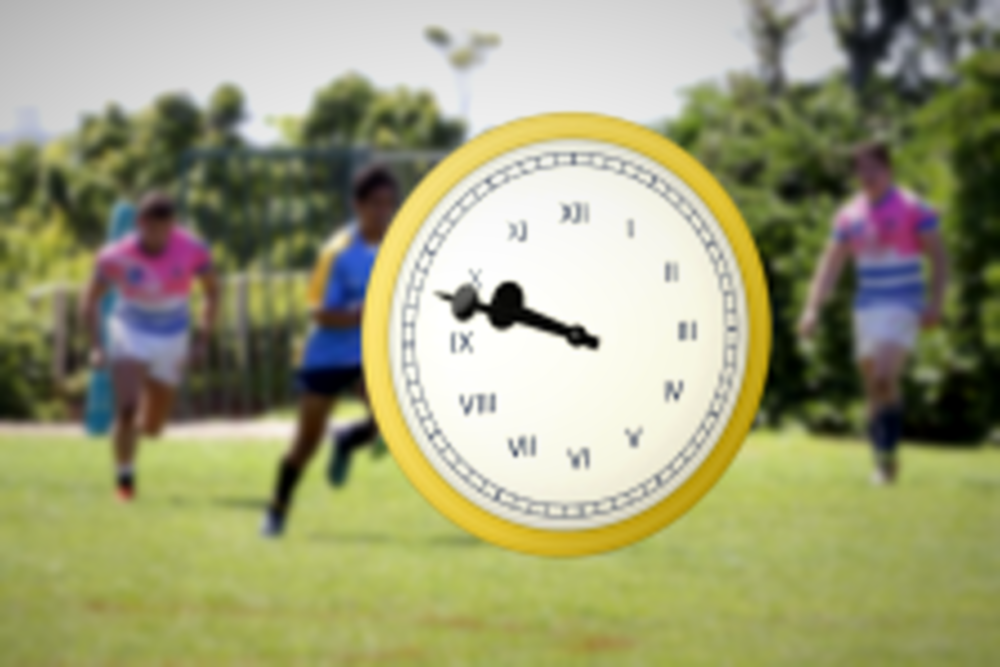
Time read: 9,48
